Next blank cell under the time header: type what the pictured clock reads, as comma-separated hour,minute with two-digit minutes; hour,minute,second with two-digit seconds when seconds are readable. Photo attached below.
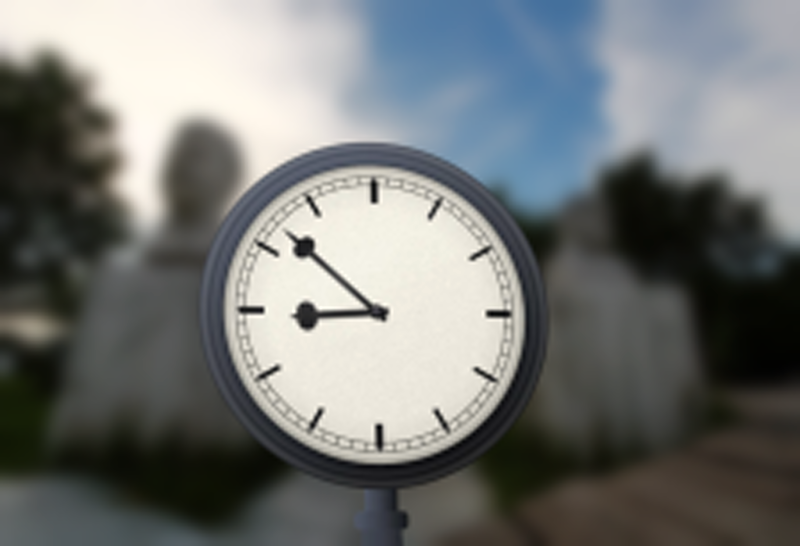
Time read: 8,52
